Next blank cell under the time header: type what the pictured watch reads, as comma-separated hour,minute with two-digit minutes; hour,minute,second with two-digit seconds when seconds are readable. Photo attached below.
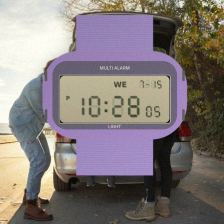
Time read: 10,28,05
